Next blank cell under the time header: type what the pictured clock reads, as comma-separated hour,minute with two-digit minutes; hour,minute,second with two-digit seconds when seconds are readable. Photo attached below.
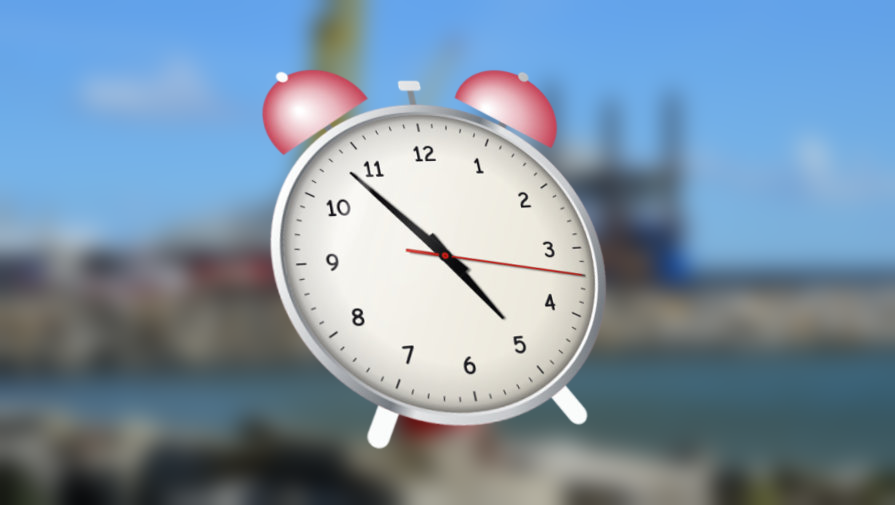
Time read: 4,53,17
